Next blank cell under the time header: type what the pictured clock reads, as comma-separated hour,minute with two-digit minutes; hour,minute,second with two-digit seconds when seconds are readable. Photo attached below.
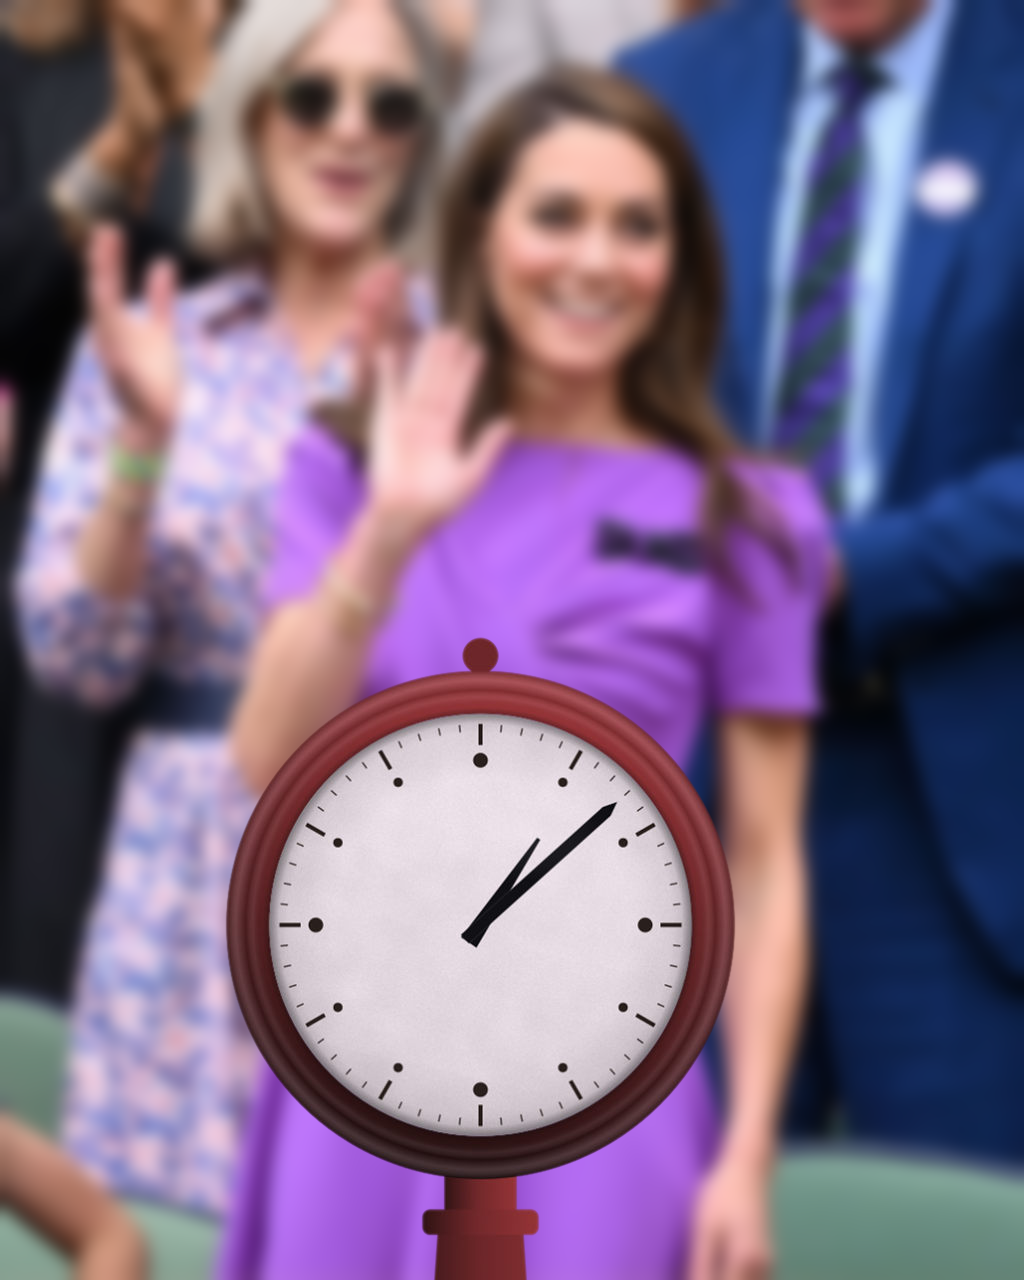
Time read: 1,08
